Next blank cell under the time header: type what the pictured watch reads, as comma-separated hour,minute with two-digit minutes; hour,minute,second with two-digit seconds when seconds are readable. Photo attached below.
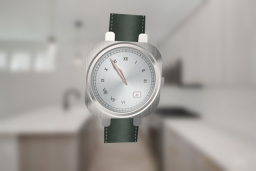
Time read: 10,54
